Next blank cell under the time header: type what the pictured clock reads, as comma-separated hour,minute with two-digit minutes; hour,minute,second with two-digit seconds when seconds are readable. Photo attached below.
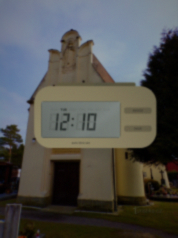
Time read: 12,10
